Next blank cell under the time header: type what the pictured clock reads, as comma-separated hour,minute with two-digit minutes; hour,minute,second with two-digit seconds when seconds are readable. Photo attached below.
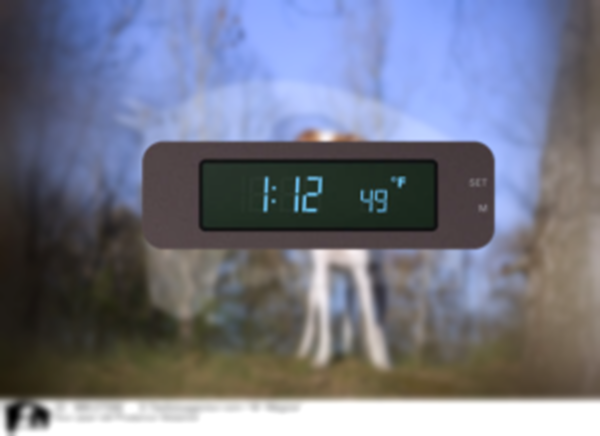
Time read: 1,12
